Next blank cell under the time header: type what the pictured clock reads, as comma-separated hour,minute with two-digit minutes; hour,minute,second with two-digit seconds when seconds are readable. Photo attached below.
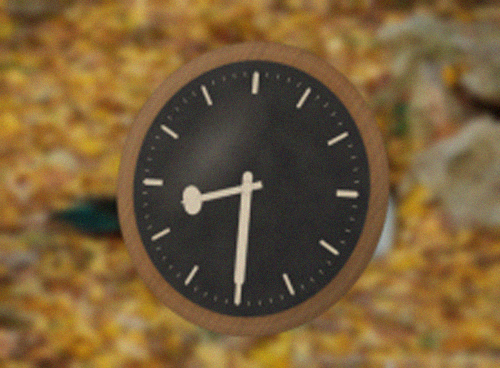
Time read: 8,30
